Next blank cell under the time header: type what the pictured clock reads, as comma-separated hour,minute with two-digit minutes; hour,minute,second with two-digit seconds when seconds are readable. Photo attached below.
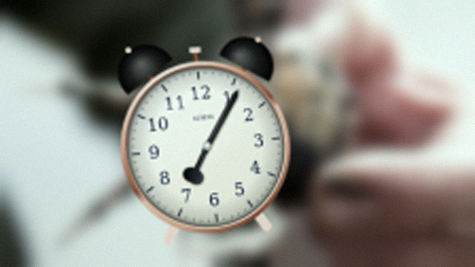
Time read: 7,06
